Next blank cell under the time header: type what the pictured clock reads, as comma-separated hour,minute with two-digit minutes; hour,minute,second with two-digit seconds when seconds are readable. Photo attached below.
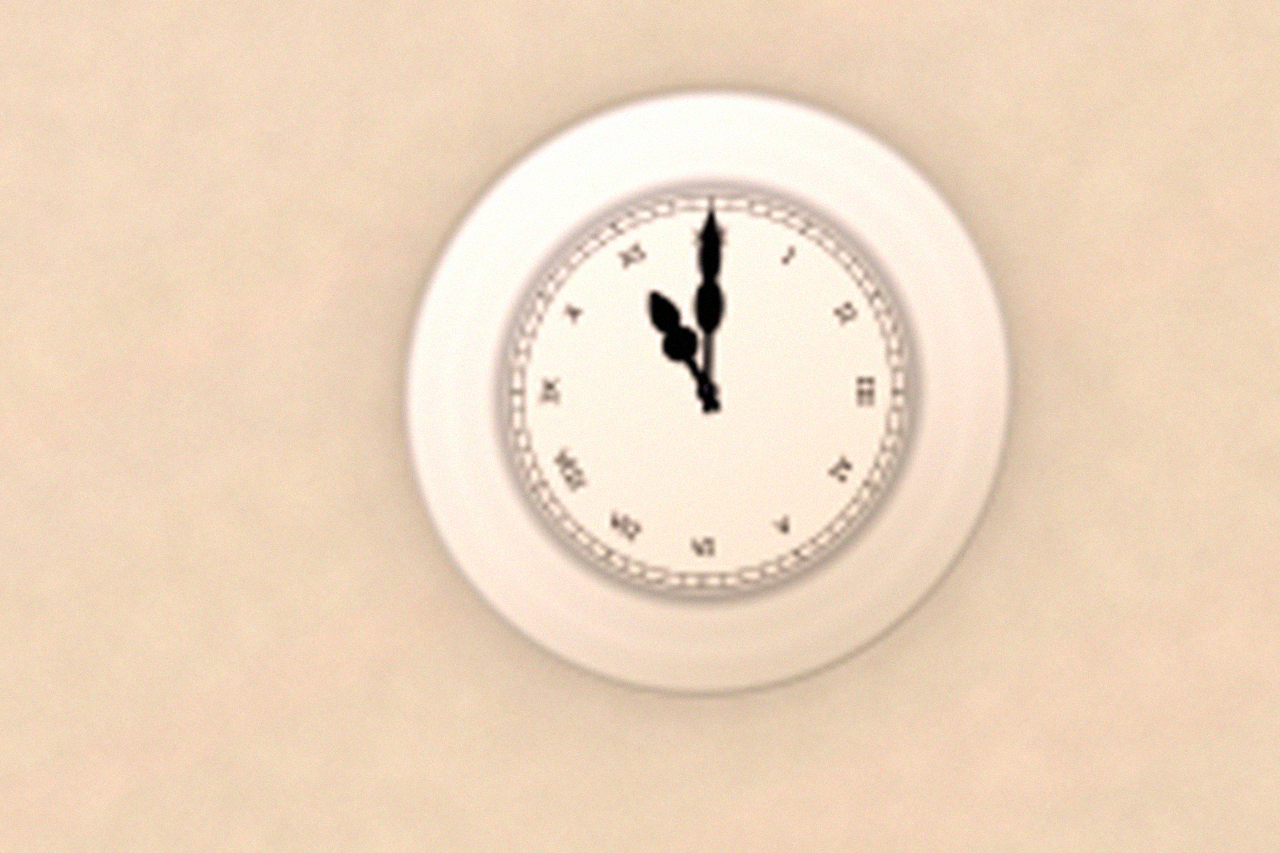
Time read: 11,00
